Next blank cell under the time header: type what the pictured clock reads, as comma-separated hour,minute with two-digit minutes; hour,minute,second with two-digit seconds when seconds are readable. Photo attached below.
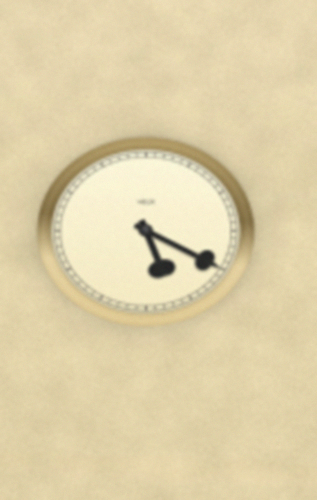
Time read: 5,20
